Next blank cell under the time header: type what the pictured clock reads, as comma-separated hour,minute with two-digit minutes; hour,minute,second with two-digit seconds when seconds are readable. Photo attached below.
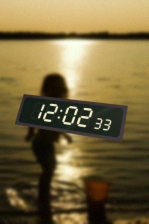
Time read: 12,02,33
